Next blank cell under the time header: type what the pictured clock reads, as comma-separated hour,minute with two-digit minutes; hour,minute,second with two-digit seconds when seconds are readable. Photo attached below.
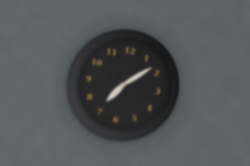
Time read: 7,08
